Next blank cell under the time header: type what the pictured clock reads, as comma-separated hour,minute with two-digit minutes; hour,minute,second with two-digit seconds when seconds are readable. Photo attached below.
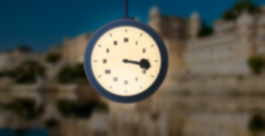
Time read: 3,17
